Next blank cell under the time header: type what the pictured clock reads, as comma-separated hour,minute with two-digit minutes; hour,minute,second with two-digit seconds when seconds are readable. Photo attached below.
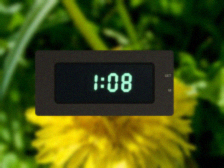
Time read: 1,08
